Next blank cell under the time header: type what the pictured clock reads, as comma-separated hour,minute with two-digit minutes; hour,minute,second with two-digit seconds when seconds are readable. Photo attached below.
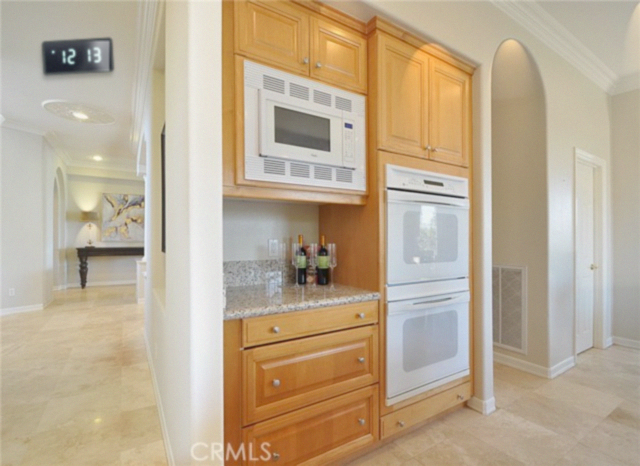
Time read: 12,13
